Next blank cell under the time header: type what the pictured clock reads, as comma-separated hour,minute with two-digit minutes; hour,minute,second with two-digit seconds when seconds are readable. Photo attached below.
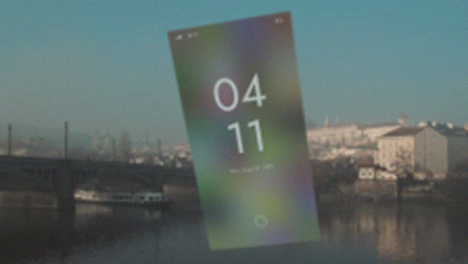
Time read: 4,11
